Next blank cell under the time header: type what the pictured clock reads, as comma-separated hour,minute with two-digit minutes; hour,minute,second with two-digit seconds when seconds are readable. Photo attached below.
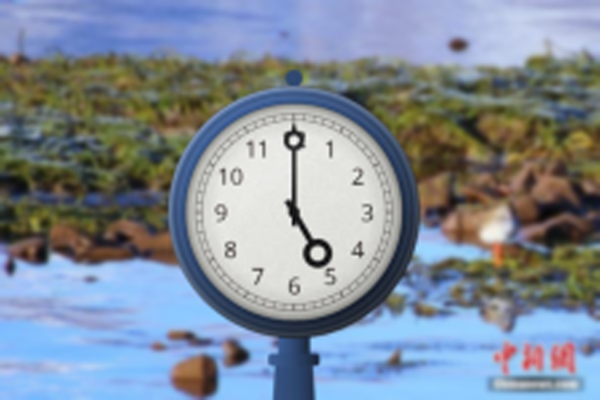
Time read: 5,00
